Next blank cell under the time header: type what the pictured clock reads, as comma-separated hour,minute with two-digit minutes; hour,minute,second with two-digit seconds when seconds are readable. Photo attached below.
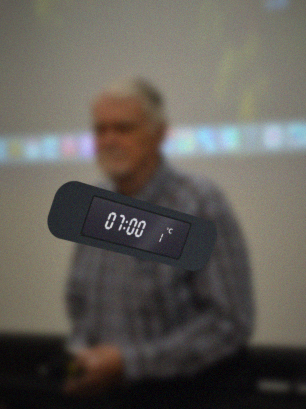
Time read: 7,00
